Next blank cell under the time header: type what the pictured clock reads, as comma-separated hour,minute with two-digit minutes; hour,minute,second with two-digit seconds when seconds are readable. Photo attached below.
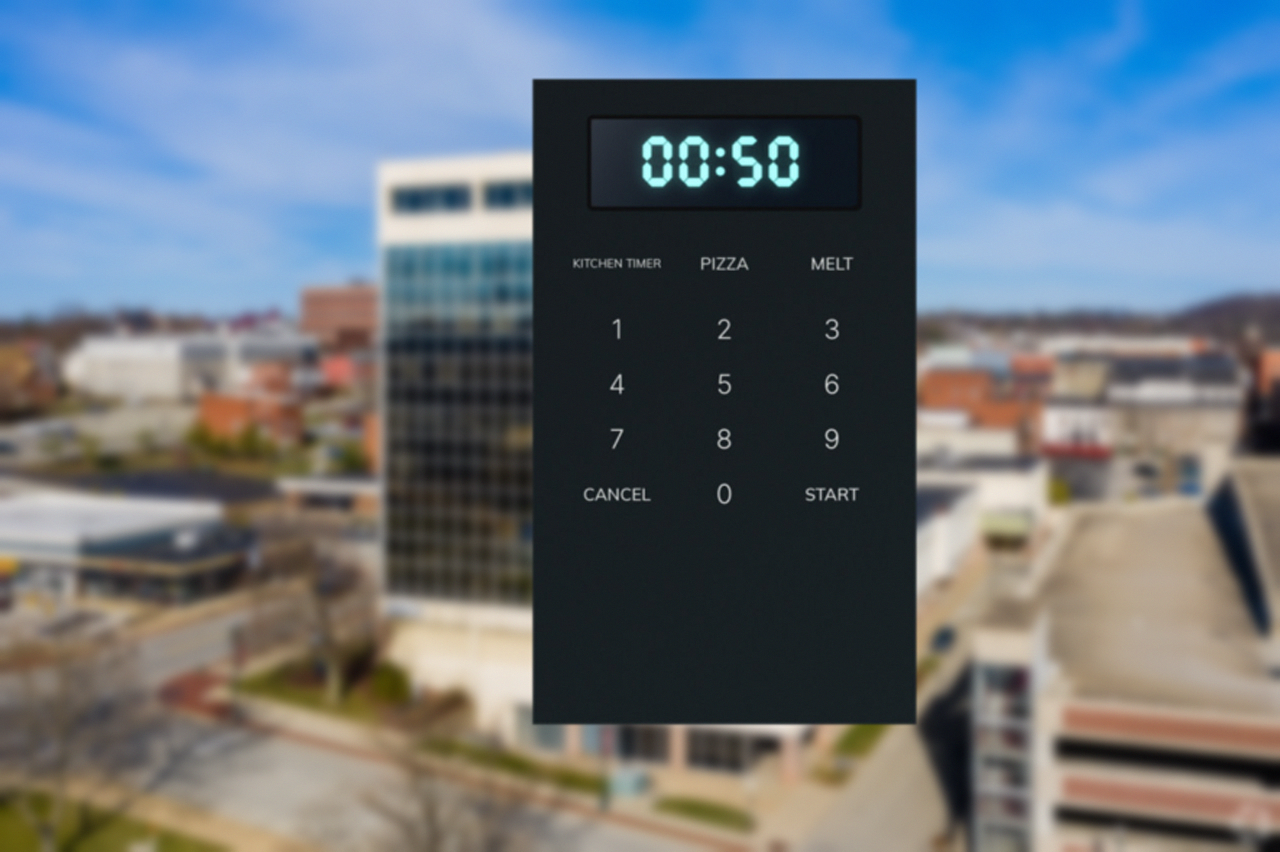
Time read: 0,50
